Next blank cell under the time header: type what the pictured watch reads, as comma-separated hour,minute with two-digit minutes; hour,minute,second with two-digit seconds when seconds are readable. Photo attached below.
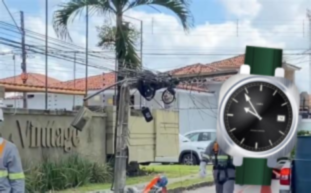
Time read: 9,54
